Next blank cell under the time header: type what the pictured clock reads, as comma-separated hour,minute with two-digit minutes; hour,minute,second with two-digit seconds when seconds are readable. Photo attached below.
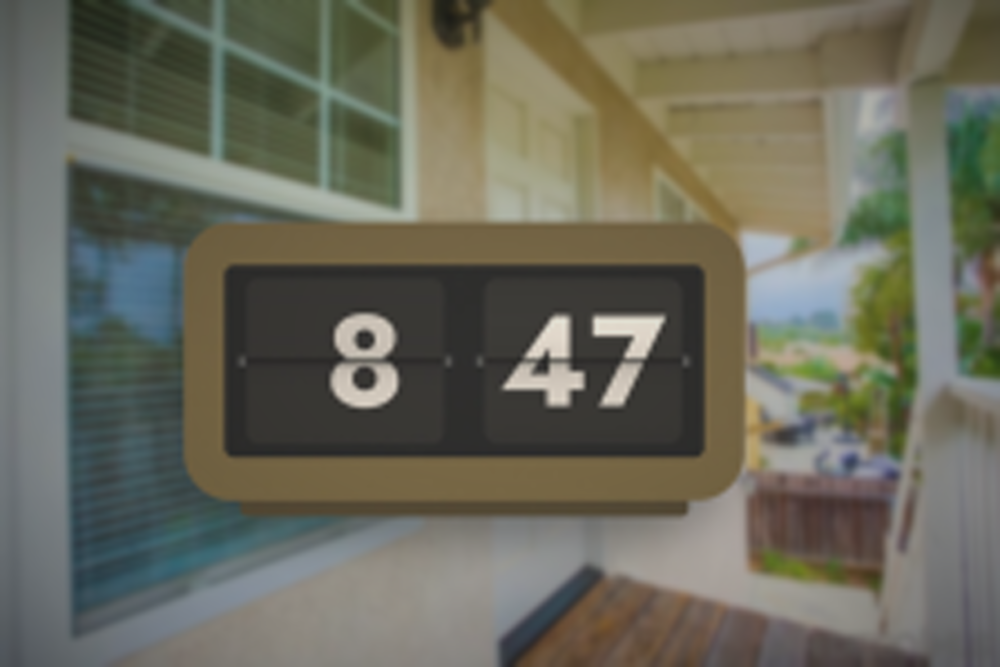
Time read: 8,47
